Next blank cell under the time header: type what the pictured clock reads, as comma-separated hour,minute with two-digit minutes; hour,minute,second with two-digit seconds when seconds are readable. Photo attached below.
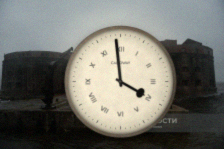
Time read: 3,59
